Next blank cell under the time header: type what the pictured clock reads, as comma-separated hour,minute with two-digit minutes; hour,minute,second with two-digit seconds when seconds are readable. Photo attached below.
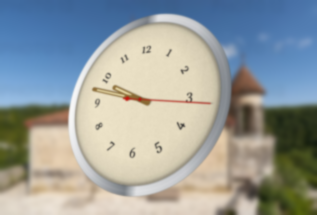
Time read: 9,47,16
